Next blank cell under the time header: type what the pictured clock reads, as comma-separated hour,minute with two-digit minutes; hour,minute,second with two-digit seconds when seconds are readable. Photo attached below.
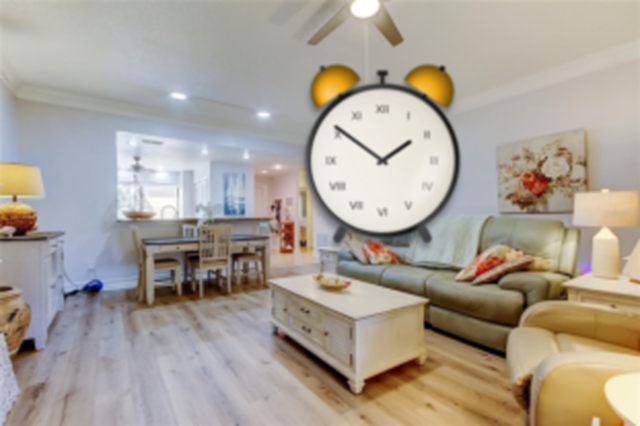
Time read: 1,51
